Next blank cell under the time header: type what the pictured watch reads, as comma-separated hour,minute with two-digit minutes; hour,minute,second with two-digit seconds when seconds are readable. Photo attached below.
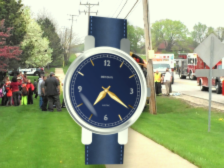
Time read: 7,21
